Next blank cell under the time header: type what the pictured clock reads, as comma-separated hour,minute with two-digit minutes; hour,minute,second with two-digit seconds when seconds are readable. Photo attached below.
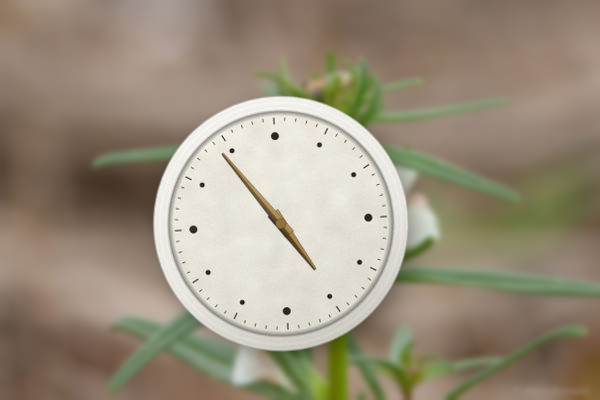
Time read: 4,54
